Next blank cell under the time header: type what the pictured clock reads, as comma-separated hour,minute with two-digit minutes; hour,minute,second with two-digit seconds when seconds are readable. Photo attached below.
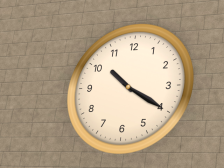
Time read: 10,20
